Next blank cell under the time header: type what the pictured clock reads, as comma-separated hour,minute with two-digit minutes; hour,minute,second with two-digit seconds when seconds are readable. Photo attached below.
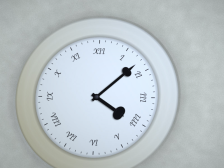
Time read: 4,08
